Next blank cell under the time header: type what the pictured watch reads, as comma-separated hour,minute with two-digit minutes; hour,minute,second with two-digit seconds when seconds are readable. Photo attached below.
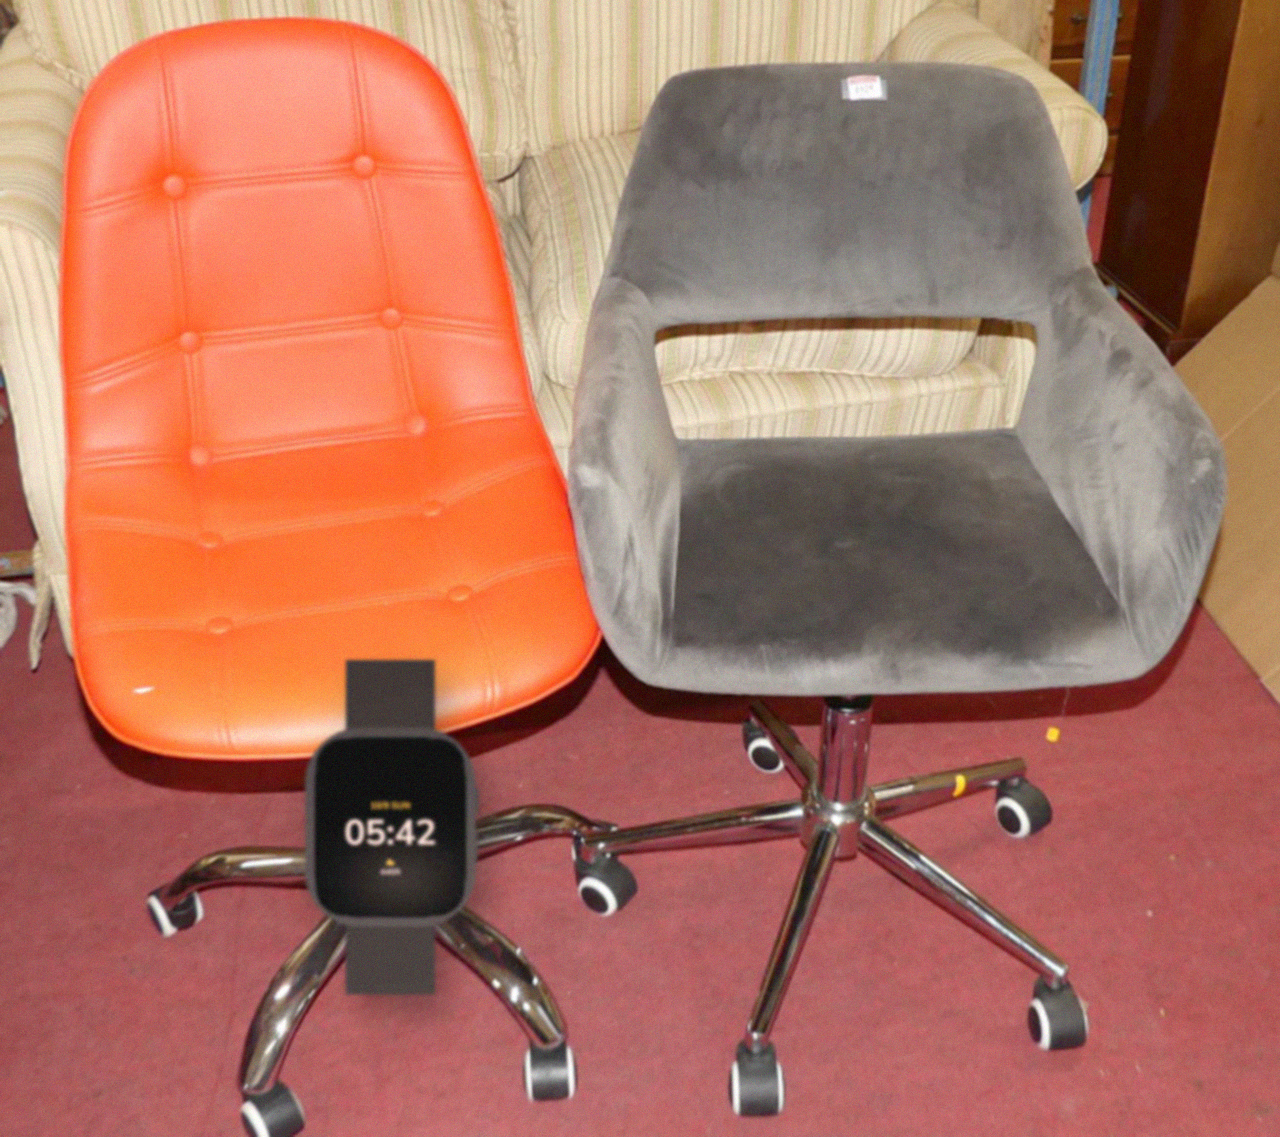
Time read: 5,42
